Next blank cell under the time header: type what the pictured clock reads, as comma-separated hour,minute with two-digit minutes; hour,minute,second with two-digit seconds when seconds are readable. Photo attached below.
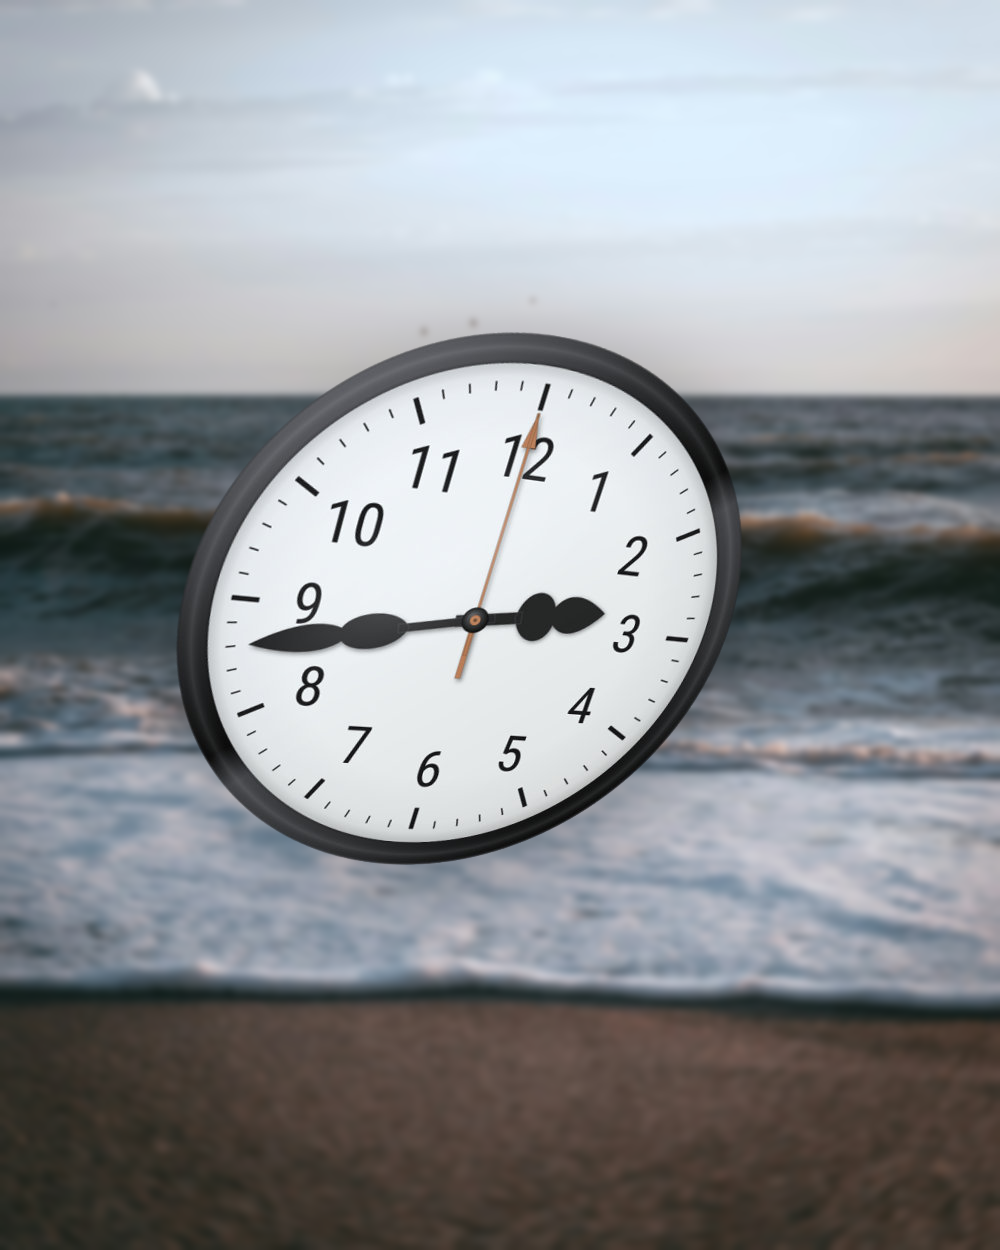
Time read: 2,43,00
